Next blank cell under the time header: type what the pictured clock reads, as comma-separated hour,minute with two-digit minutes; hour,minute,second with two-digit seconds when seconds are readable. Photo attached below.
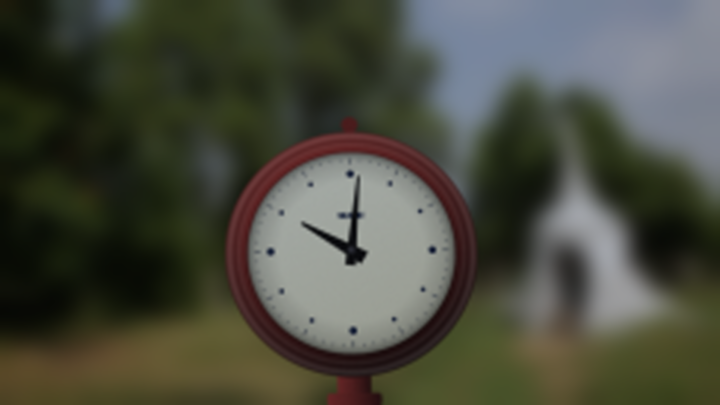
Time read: 10,01
